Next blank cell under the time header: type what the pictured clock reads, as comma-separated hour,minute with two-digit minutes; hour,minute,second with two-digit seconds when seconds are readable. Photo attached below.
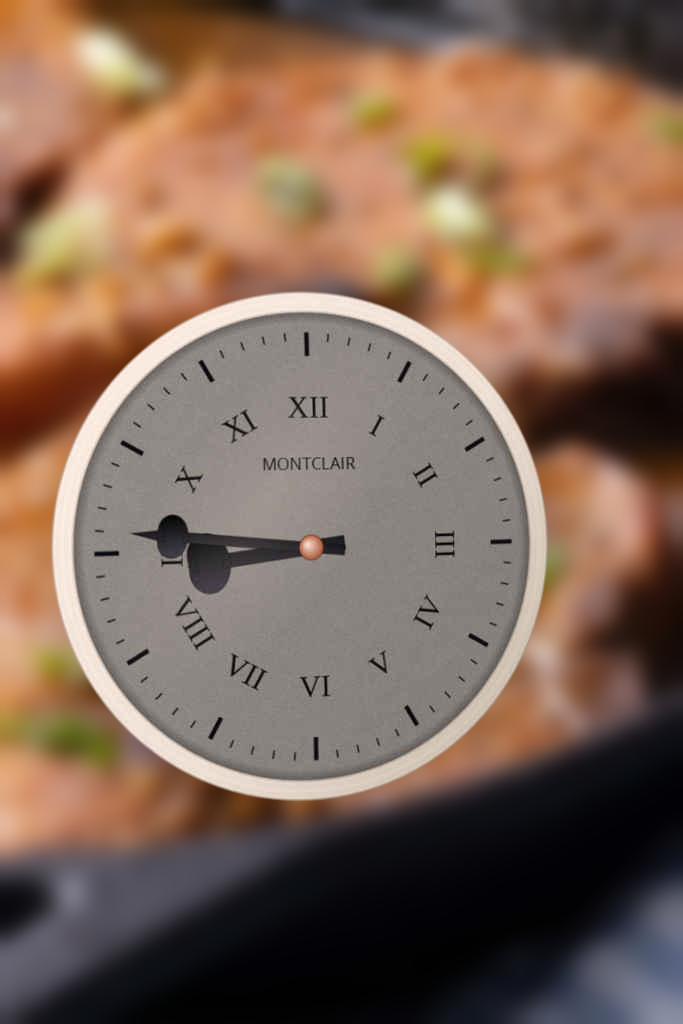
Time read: 8,46
